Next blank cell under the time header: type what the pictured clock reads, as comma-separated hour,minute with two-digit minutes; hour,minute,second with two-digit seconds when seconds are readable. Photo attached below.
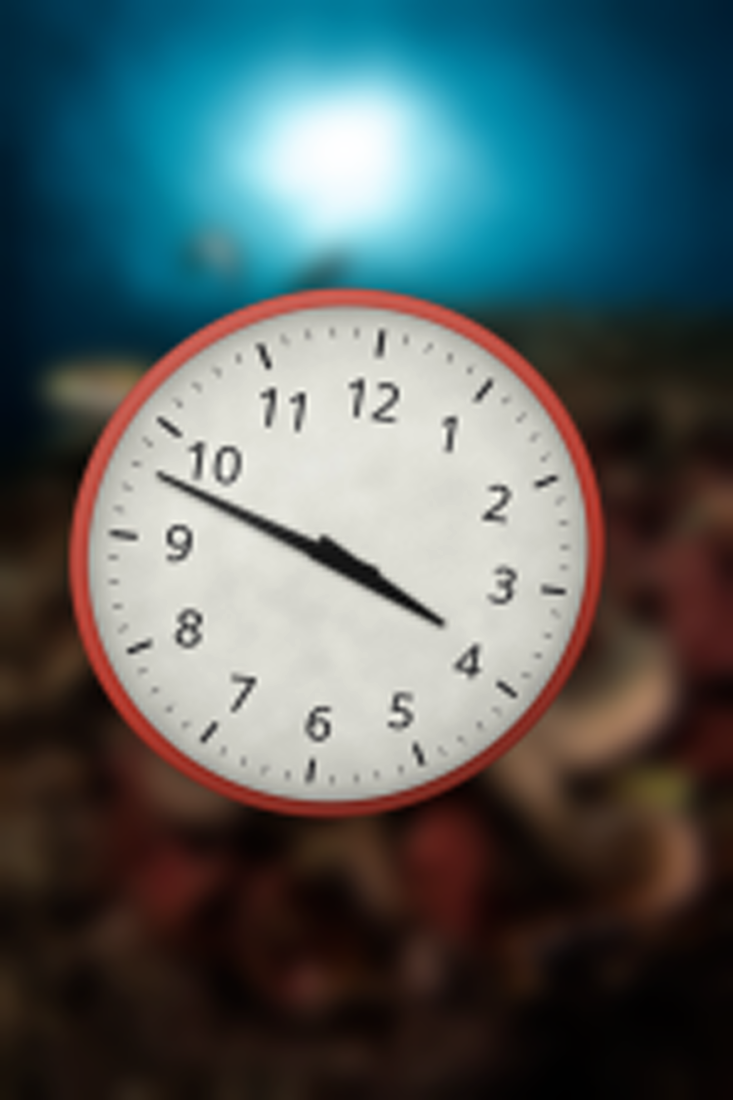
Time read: 3,48
